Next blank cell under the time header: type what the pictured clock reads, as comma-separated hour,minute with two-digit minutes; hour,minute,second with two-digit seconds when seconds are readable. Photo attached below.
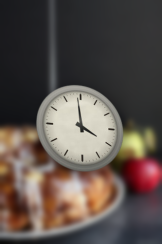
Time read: 3,59
